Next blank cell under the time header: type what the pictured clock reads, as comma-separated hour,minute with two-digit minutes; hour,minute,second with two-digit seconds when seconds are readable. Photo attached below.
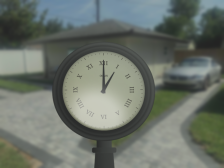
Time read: 1,00
